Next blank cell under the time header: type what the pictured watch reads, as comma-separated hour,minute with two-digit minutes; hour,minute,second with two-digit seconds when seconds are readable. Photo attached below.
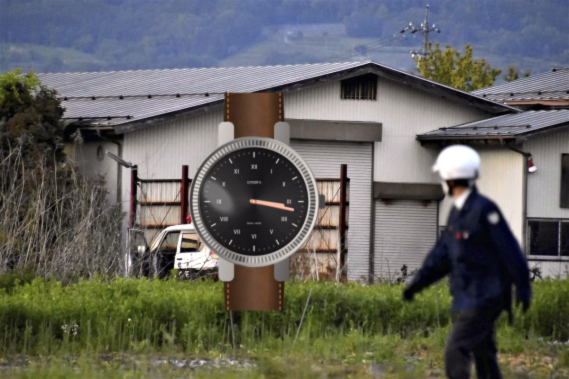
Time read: 3,17
